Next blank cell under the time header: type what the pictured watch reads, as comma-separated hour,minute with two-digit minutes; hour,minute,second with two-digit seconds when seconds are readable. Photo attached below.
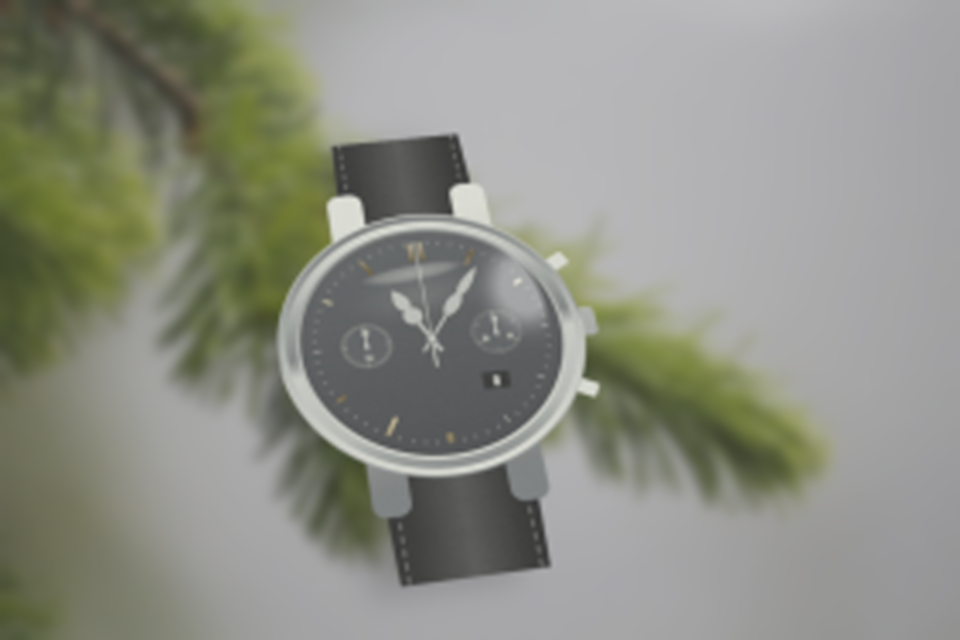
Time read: 11,06
